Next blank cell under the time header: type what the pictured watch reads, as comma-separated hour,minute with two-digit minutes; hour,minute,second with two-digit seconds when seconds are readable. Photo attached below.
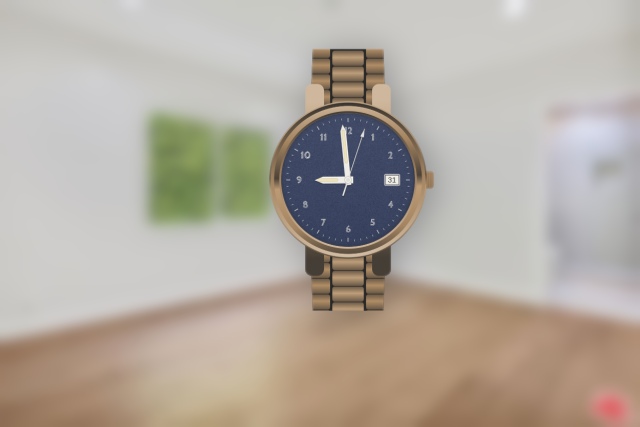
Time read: 8,59,03
